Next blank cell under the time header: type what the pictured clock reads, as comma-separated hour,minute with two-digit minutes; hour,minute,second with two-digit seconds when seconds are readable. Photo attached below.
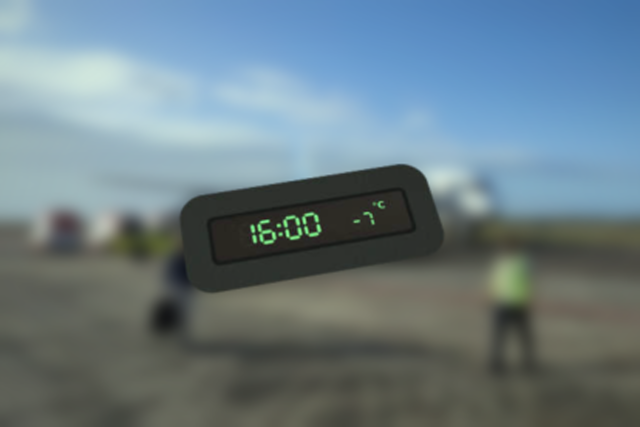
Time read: 16,00
